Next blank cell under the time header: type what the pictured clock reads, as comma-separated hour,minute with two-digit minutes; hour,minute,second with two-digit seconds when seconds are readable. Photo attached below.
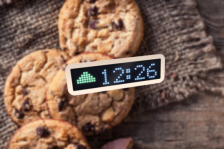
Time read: 12,26
